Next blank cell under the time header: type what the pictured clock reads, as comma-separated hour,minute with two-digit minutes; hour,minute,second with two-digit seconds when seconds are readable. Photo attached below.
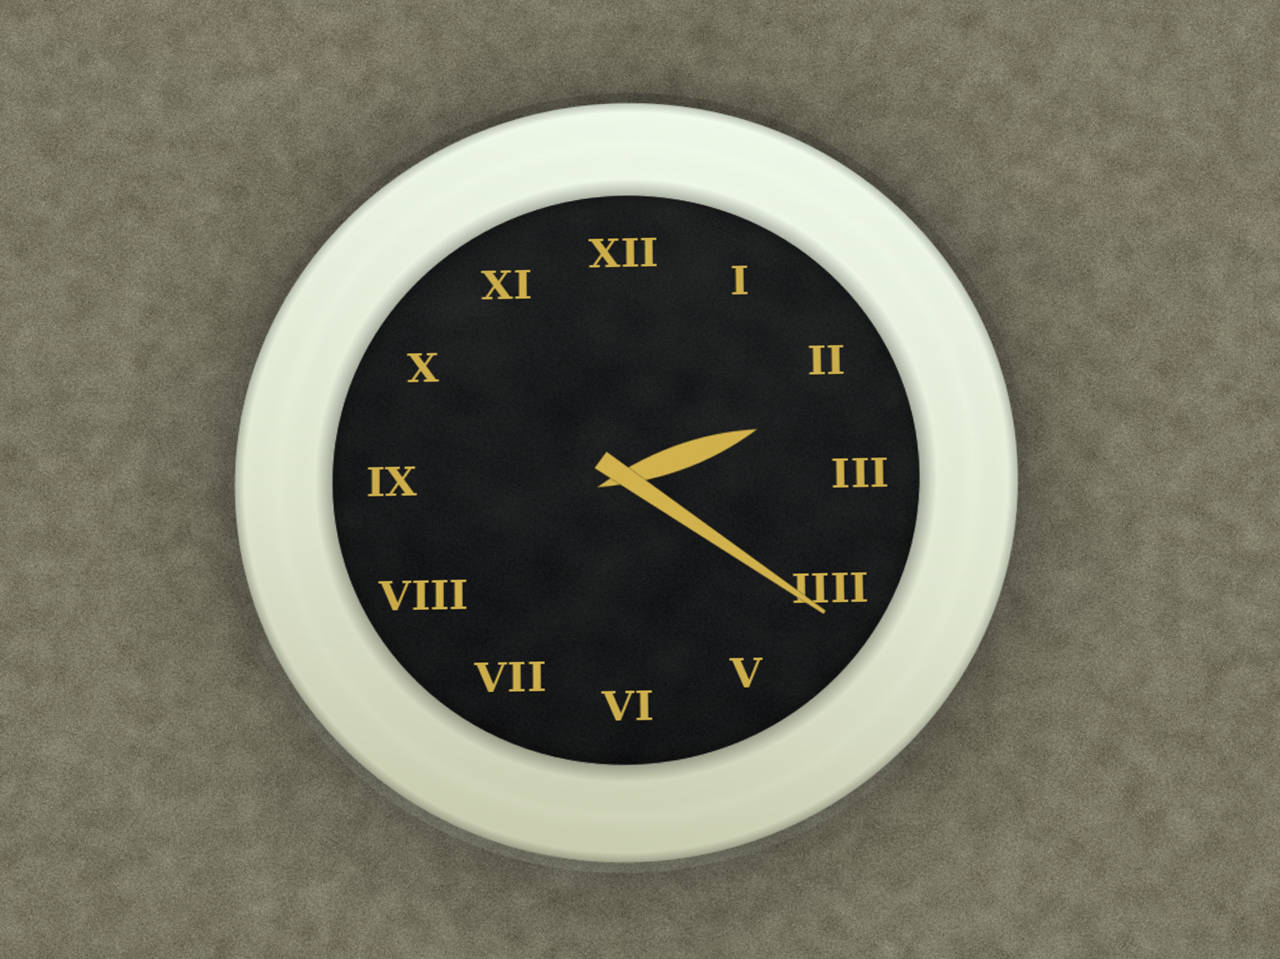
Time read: 2,21
